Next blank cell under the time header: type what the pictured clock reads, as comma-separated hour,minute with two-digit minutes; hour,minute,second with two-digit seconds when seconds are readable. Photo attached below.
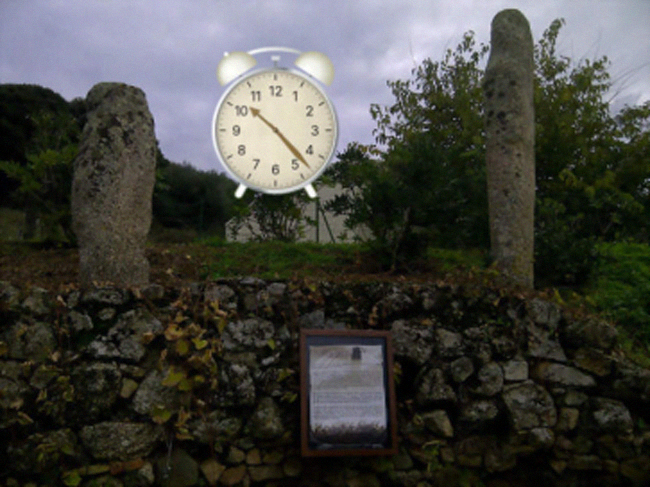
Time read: 10,23
